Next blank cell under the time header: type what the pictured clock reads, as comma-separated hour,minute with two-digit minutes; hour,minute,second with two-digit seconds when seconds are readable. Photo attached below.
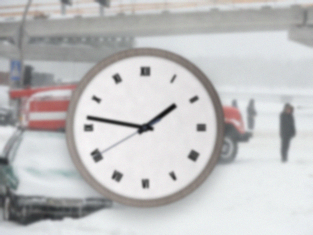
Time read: 1,46,40
